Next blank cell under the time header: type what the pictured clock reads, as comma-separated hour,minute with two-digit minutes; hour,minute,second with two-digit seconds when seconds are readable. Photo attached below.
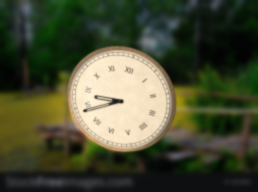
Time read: 8,39
